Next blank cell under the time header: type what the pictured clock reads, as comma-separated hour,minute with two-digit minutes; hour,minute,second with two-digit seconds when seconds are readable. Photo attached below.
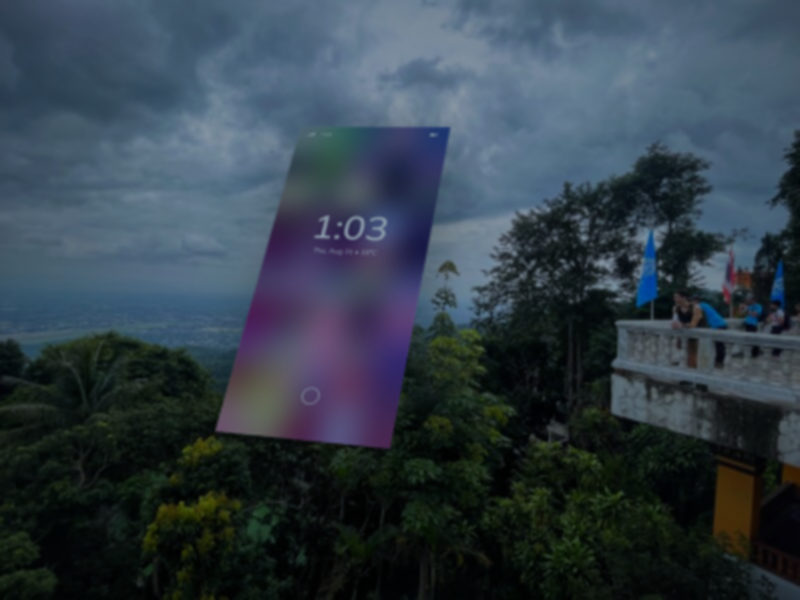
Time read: 1,03
